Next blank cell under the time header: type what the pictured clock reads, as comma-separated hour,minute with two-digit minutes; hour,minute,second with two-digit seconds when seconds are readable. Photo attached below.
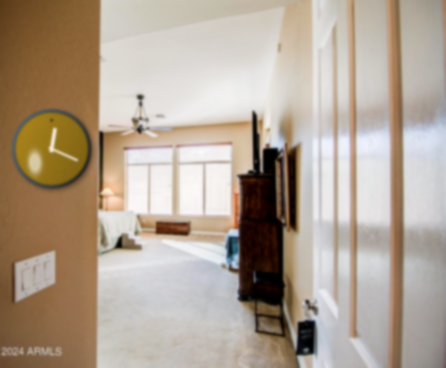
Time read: 12,19
